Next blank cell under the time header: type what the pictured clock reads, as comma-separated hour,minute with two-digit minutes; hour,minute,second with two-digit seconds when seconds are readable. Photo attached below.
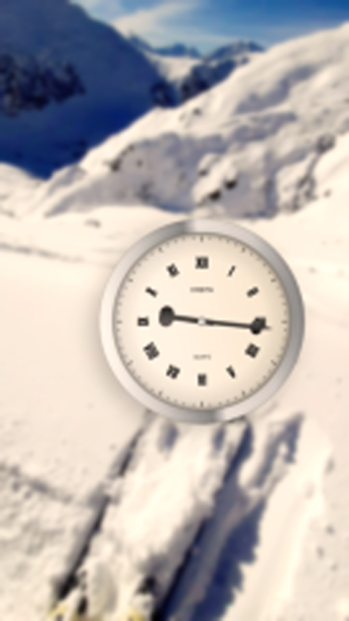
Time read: 9,16
